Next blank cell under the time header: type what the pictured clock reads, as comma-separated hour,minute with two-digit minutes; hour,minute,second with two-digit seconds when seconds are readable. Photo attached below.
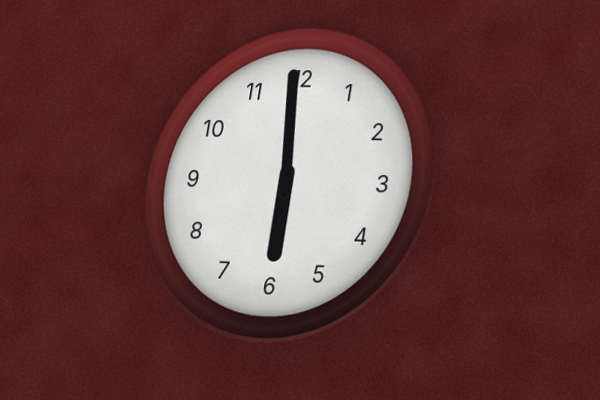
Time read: 5,59
